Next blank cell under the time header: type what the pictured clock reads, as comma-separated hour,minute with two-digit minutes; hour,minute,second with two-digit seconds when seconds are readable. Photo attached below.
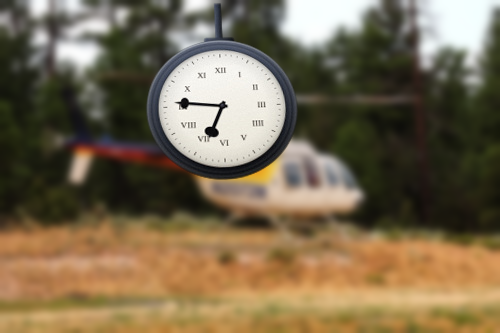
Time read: 6,46
